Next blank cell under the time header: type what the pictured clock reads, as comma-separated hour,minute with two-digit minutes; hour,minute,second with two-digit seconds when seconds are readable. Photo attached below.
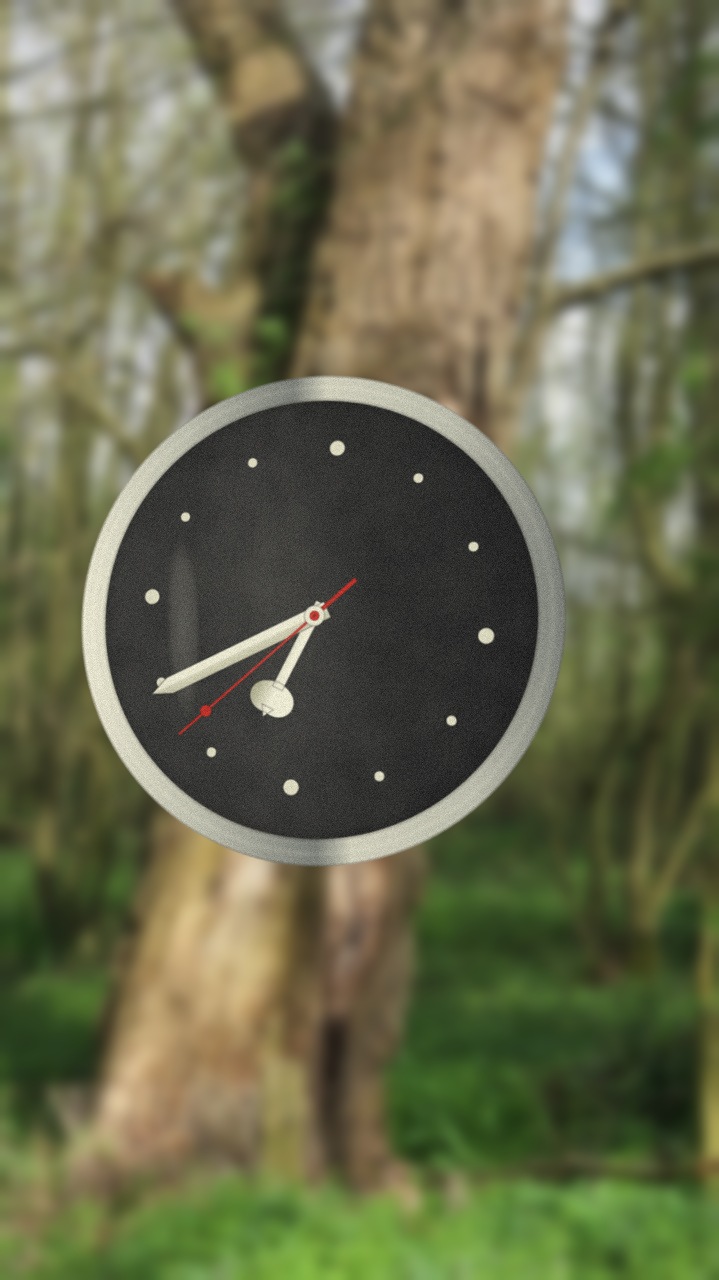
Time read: 6,39,37
